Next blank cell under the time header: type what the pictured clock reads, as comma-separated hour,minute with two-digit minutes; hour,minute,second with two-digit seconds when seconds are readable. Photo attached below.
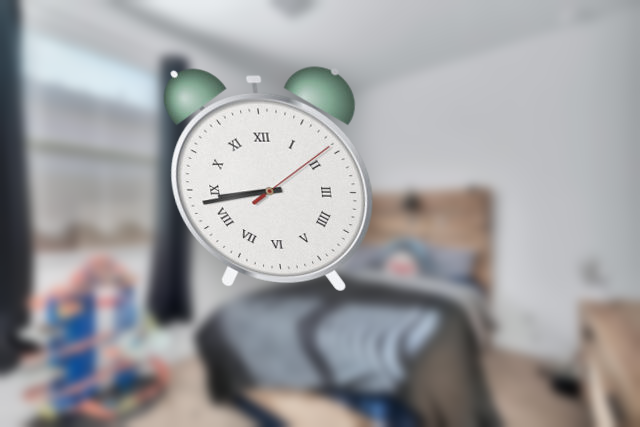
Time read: 8,43,09
